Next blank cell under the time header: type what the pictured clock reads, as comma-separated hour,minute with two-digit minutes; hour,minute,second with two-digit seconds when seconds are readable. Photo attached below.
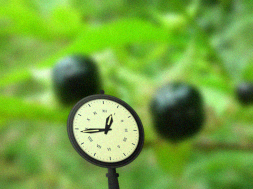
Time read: 12,44
